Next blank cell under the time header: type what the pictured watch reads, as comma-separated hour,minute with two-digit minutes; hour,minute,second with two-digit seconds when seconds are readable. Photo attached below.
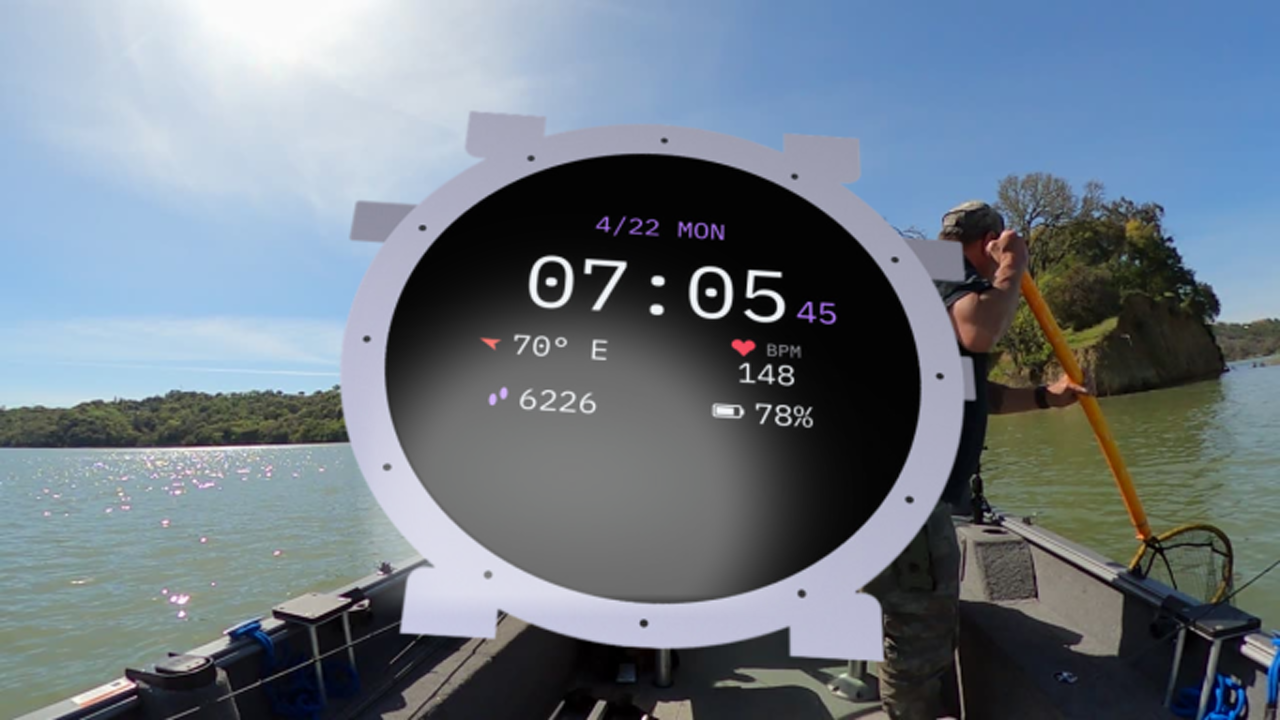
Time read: 7,05,45
